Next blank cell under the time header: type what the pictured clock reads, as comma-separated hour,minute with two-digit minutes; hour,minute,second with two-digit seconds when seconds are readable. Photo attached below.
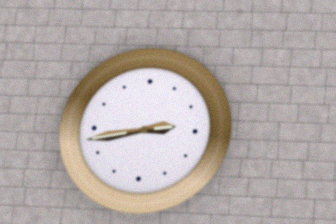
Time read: 2,43
